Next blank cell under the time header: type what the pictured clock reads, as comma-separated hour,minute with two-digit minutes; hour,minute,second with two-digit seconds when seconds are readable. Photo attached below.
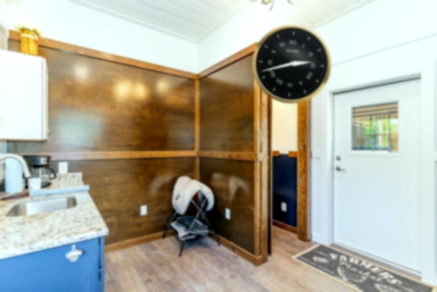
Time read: 2,42
